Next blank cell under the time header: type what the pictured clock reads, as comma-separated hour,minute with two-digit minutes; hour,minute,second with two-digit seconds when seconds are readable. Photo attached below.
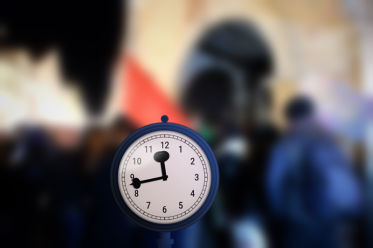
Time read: 11,43
